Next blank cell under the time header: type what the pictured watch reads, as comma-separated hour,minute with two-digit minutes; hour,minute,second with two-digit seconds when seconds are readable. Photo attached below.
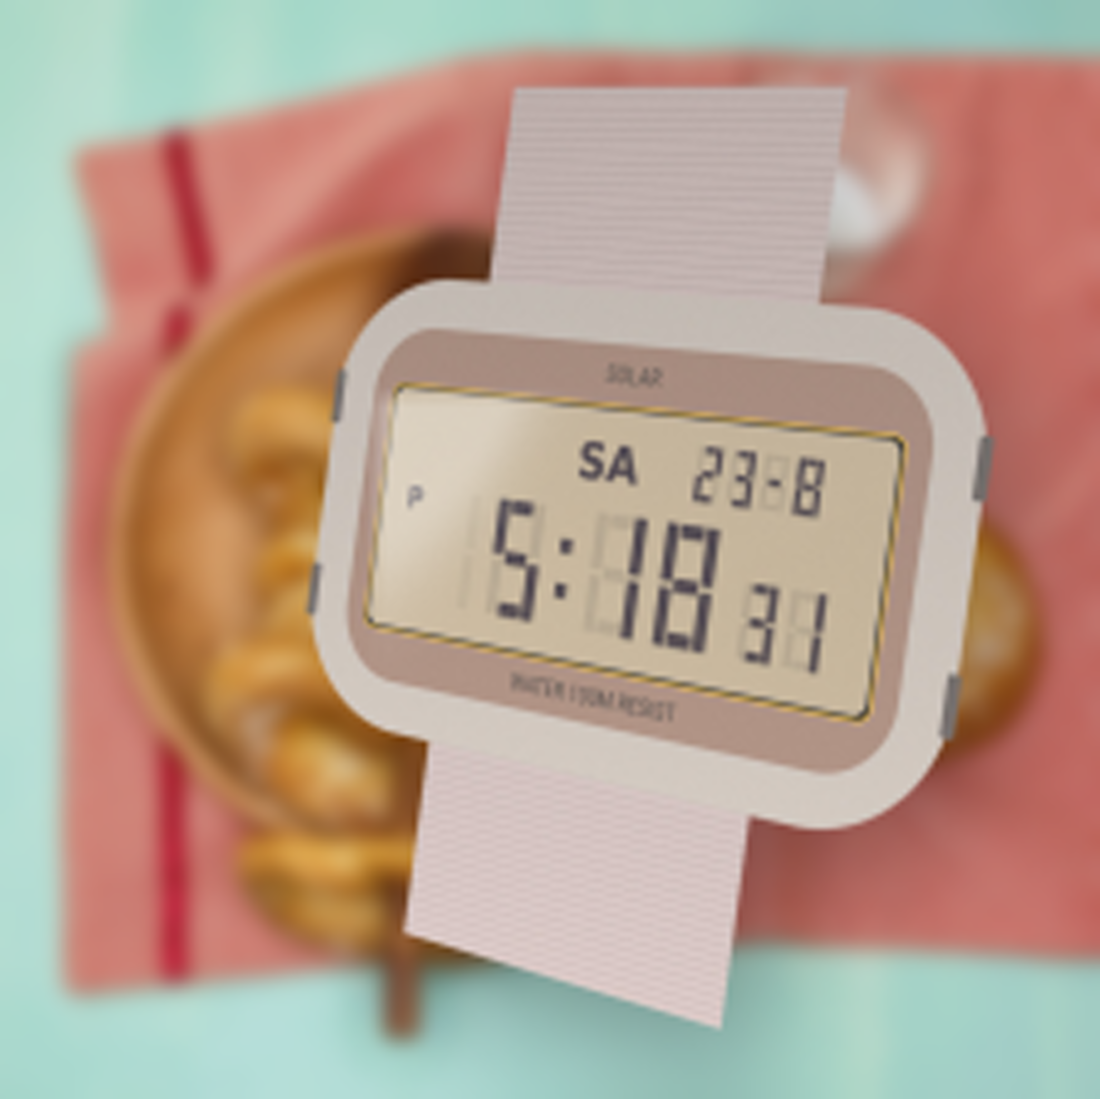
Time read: 5,18,31
